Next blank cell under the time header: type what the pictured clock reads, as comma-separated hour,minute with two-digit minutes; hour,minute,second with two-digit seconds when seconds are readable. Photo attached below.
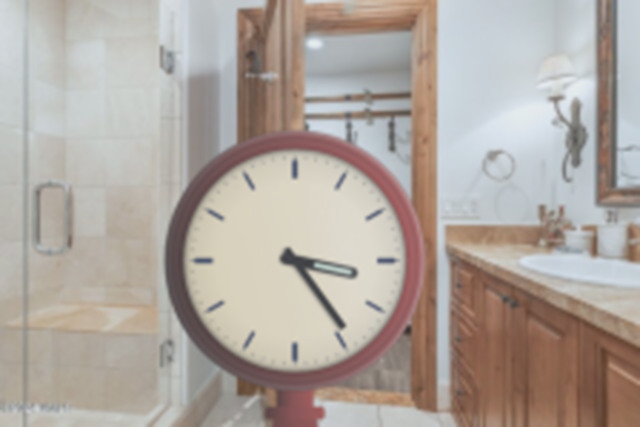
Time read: 3,24
